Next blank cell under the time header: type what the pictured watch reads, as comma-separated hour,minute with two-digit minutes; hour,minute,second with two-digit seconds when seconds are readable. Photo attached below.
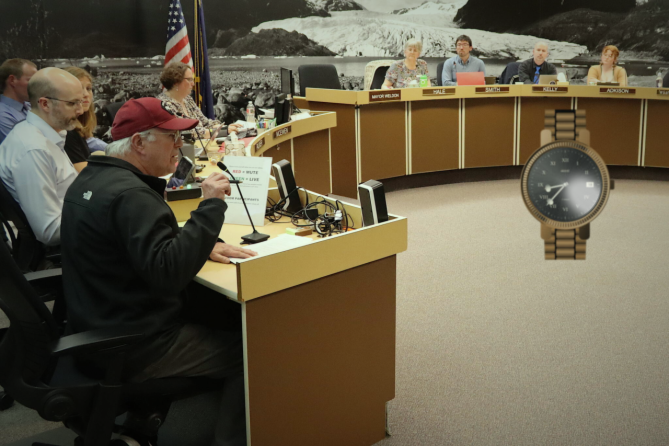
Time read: 8,37
